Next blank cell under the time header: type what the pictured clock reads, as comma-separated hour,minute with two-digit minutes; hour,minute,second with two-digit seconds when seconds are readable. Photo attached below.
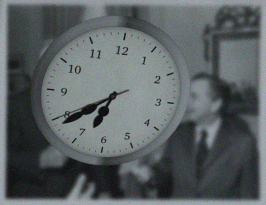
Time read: 6,38,40
